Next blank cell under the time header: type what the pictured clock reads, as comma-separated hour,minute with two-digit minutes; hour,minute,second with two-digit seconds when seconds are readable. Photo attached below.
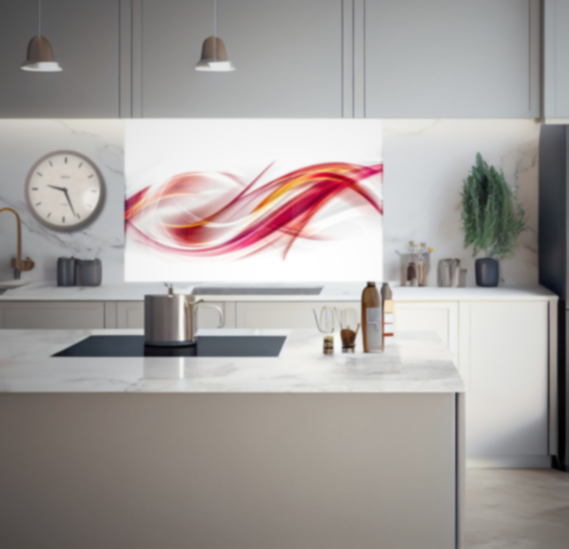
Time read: 9,26
